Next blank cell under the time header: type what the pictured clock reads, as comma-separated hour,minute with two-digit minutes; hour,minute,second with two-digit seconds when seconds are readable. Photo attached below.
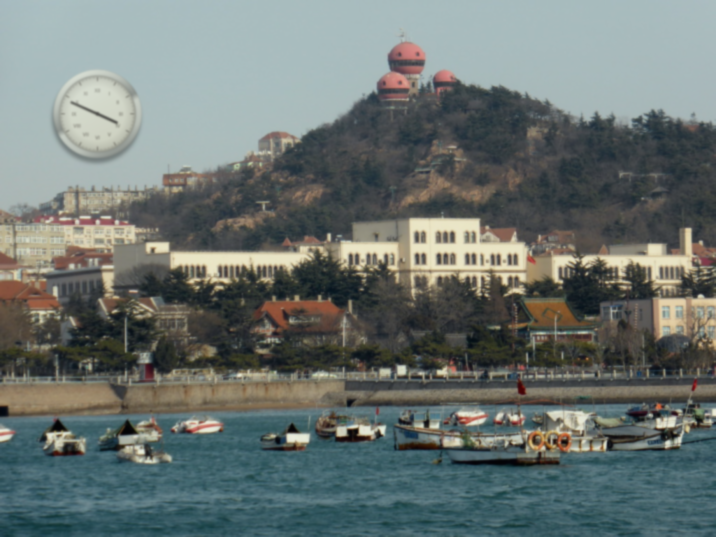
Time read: 3,49
